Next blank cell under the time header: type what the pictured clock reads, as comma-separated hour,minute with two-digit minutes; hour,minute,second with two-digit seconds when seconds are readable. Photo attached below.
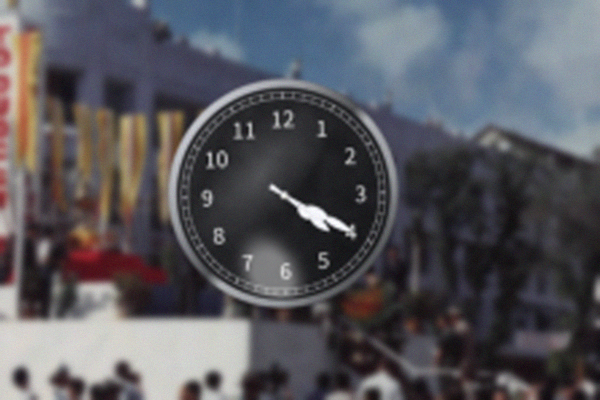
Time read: 4,20
